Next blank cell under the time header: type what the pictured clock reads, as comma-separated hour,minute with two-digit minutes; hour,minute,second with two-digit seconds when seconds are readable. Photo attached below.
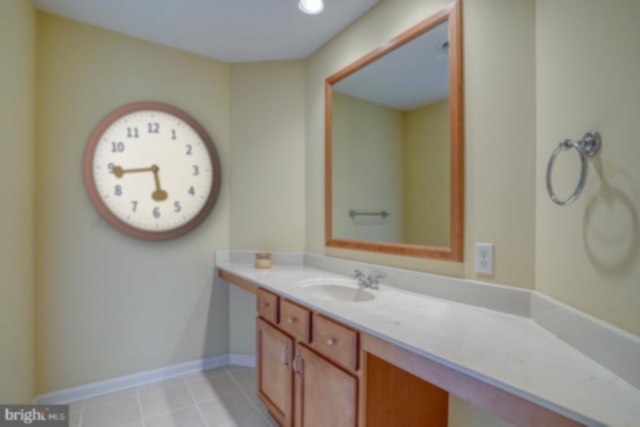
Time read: 5,44
